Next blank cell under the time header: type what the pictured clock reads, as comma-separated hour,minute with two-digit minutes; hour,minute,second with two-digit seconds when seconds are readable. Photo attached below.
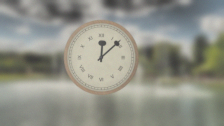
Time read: 12,08
